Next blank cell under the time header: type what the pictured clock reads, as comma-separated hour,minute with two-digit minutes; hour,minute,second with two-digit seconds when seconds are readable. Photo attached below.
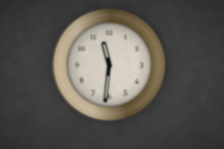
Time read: 11,31
